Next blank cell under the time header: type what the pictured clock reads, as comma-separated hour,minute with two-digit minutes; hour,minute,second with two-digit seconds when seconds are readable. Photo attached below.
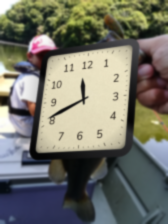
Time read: 11,41
